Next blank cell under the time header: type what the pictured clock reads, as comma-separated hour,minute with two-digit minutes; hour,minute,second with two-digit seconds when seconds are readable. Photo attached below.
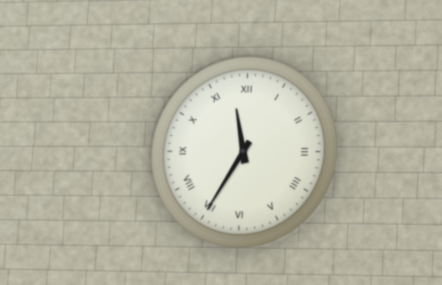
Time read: 11,35
